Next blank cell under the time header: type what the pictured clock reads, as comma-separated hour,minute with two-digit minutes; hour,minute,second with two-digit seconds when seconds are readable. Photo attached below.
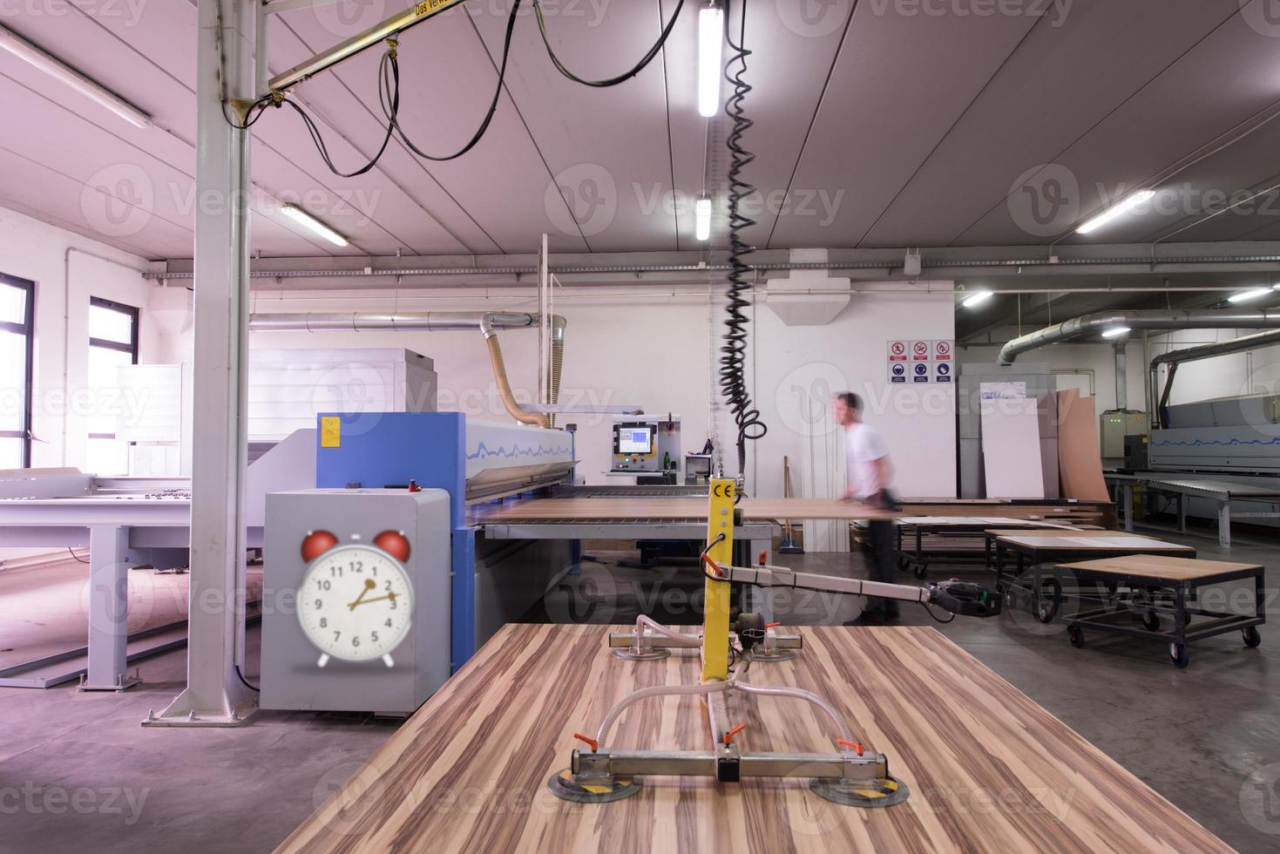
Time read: 1,13
